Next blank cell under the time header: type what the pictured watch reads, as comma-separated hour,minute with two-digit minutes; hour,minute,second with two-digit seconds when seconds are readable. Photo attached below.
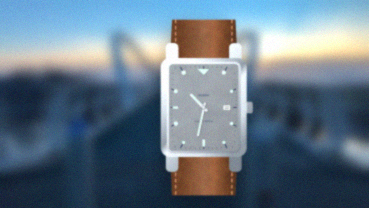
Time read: 10,32
